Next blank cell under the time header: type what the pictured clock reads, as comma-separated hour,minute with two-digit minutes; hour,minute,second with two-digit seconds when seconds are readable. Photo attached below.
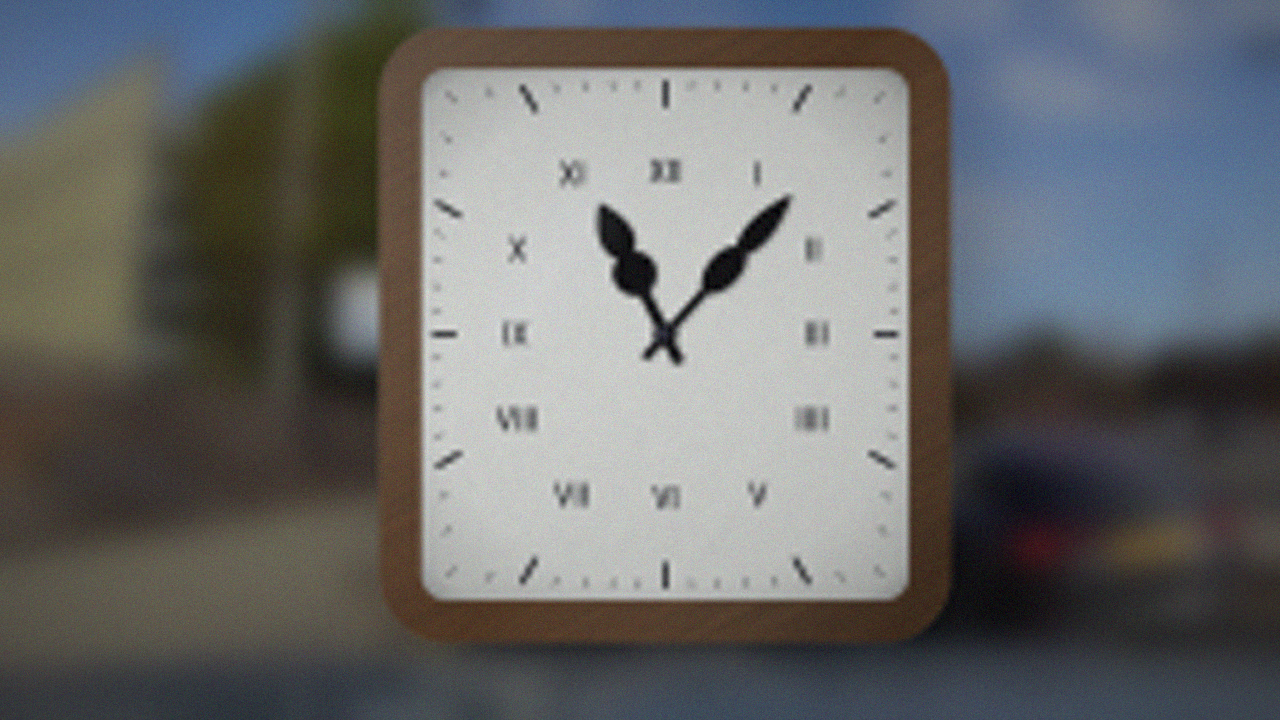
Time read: 11,07
